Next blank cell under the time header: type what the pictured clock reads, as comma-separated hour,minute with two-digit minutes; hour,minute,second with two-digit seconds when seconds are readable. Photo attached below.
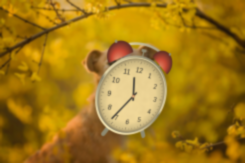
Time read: 11,36
